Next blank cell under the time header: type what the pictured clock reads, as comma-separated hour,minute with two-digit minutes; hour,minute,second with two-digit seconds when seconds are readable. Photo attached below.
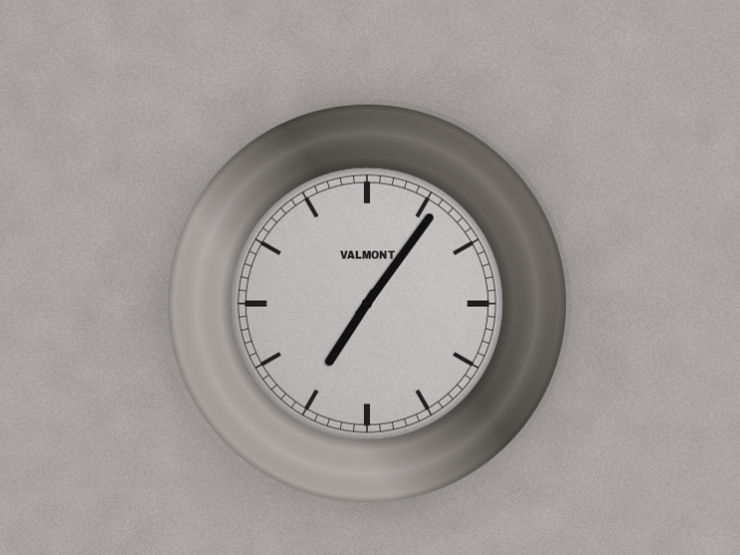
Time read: 7,06
